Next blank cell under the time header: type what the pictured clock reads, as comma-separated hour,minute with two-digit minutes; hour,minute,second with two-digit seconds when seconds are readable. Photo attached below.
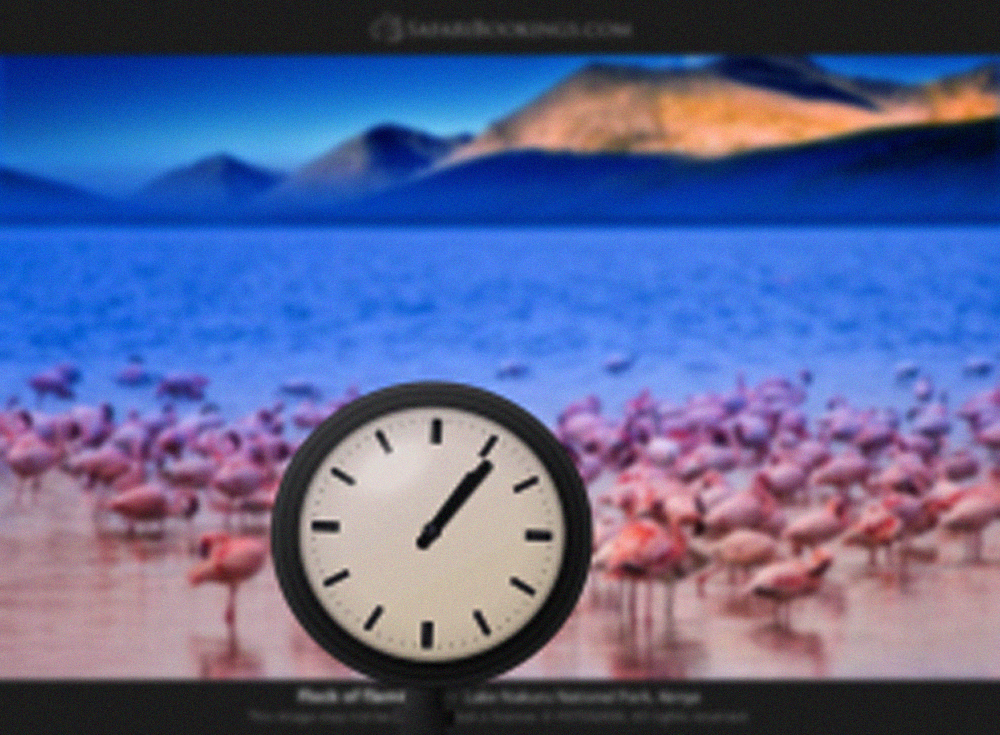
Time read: 1,06
